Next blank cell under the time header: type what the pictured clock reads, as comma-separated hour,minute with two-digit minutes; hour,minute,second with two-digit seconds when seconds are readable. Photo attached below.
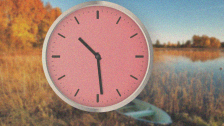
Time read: 10,29
